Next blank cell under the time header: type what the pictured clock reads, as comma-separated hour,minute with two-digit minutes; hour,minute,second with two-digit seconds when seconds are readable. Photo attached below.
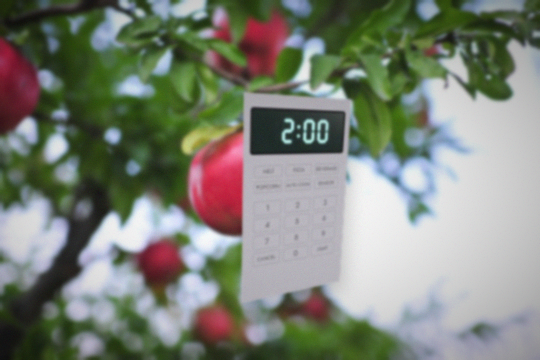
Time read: 2,00
